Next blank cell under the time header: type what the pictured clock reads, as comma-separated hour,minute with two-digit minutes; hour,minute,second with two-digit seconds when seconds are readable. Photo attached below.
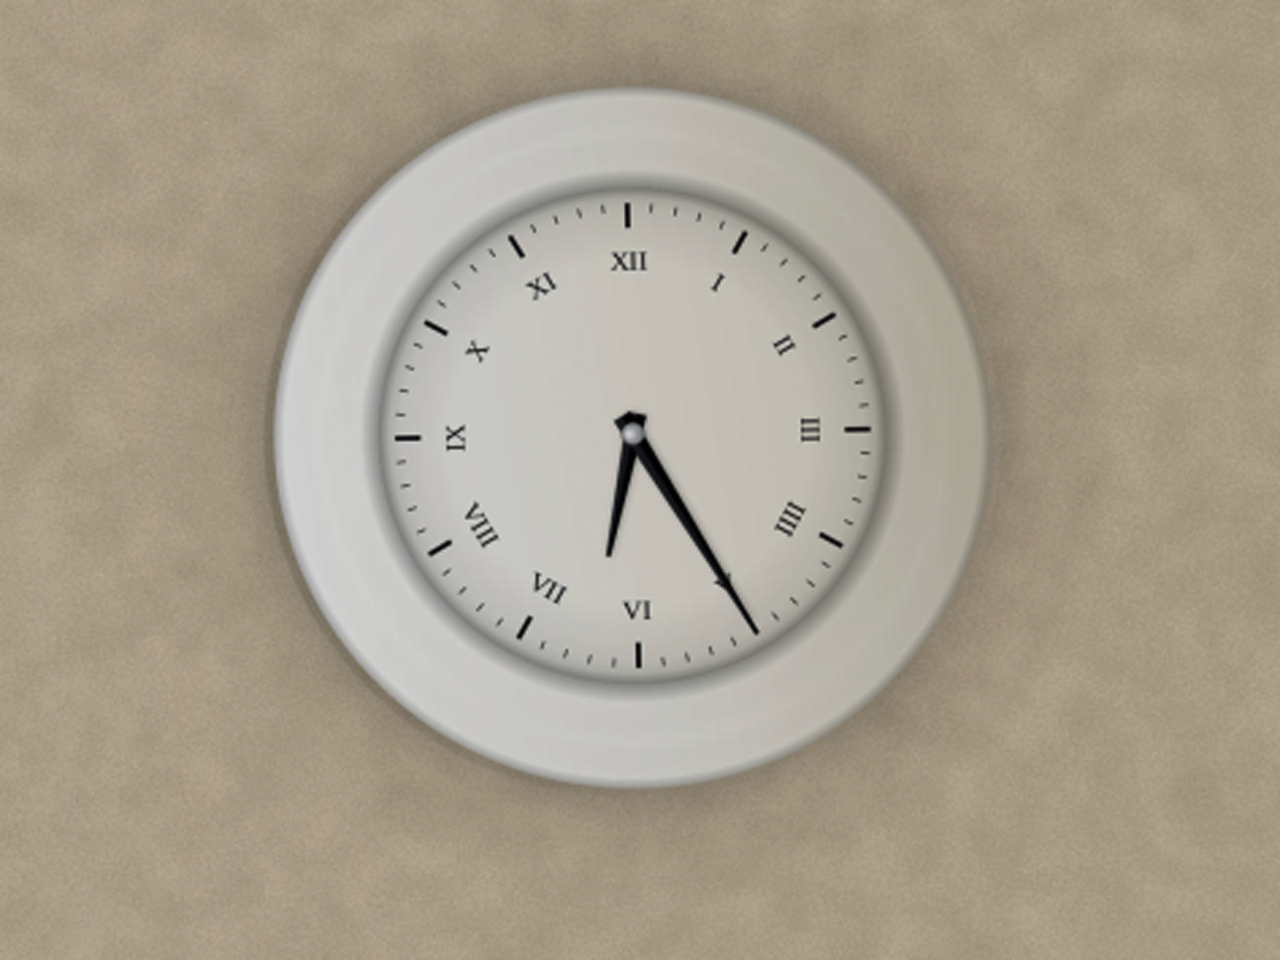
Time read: 6,25
